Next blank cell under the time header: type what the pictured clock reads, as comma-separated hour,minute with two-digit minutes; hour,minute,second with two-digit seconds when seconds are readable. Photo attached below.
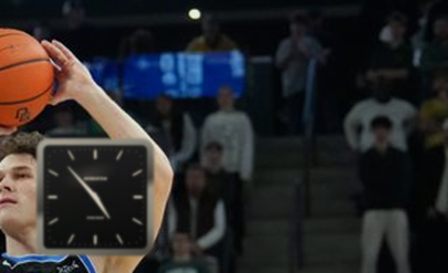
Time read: 4,53
